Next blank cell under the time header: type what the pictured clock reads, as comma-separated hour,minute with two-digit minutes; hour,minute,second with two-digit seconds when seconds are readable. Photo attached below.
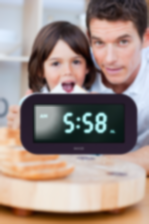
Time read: 5,58
